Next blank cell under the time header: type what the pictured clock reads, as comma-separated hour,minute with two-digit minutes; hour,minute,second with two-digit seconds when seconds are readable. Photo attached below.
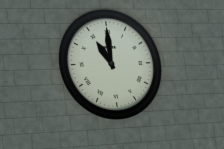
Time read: 11,00
